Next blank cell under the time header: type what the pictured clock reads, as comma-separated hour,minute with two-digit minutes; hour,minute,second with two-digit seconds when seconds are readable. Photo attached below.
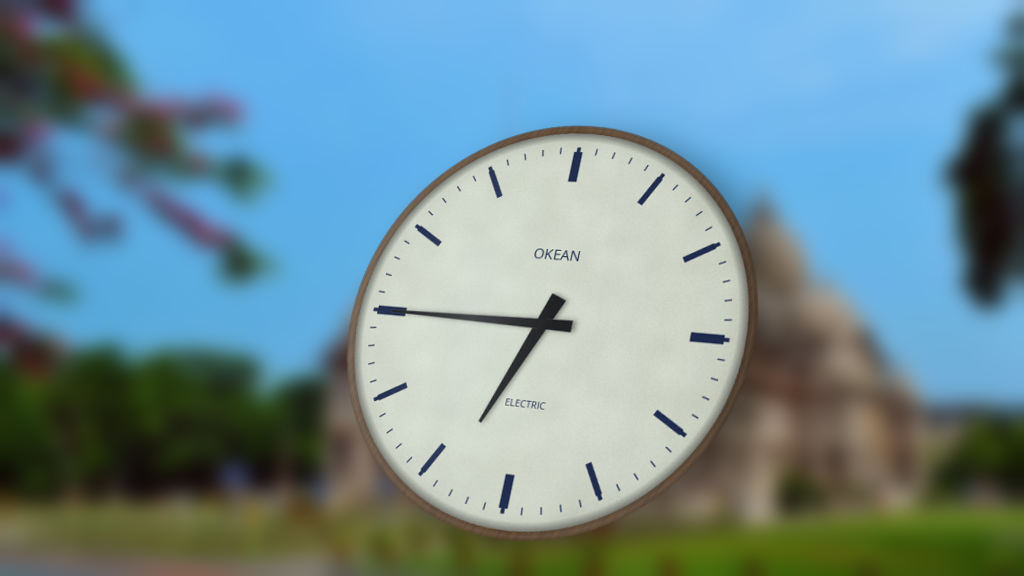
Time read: 6,45
